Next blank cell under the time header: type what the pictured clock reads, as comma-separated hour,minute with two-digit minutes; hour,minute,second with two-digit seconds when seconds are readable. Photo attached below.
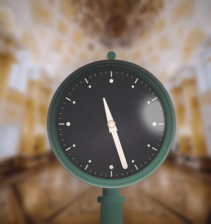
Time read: 11,27
